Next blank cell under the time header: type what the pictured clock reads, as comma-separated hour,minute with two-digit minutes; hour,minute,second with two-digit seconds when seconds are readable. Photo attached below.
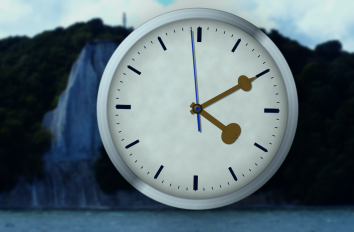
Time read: 4,09,59
